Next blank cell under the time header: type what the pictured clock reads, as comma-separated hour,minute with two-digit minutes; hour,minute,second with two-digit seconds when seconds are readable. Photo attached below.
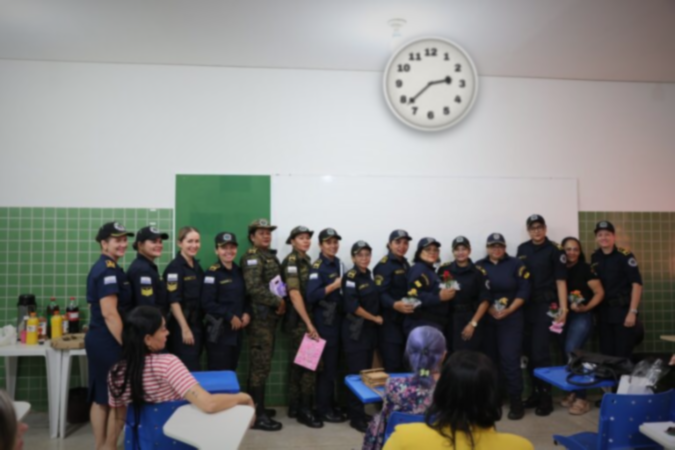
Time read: 2,38
